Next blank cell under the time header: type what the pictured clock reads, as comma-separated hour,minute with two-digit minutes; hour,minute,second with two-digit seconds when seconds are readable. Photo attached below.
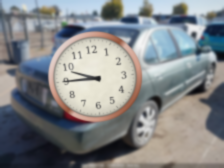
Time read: 9,45
